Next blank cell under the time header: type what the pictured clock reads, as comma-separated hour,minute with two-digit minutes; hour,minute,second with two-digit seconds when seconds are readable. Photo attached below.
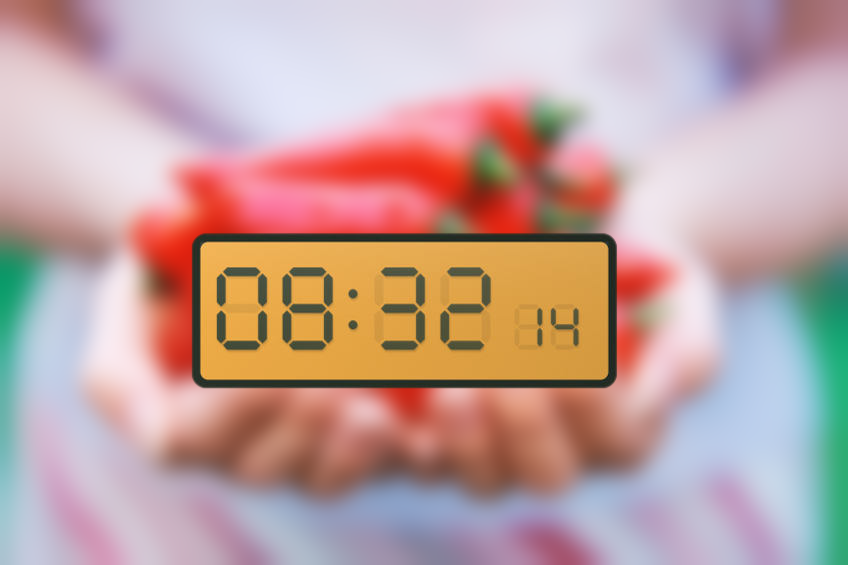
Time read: 8,32,14
